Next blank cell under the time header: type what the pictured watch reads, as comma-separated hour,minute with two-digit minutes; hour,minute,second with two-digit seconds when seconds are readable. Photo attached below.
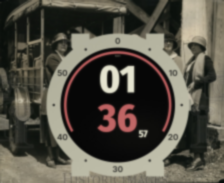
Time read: 1,36,57
